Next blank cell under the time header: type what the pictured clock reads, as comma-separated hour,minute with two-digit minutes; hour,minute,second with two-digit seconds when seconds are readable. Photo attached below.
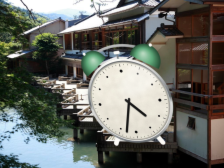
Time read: 4,33
